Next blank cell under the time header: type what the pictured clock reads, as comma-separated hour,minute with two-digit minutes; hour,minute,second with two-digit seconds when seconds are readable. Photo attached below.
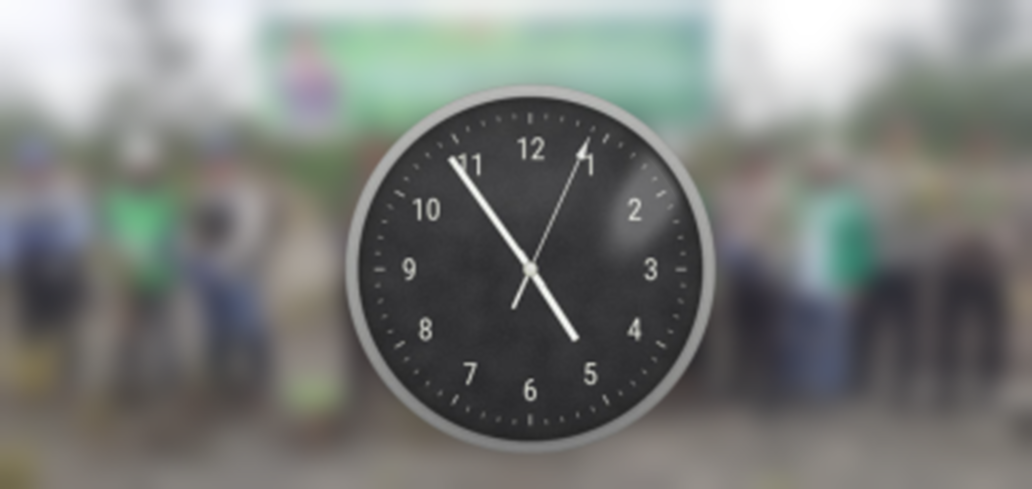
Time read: 4,54,04
